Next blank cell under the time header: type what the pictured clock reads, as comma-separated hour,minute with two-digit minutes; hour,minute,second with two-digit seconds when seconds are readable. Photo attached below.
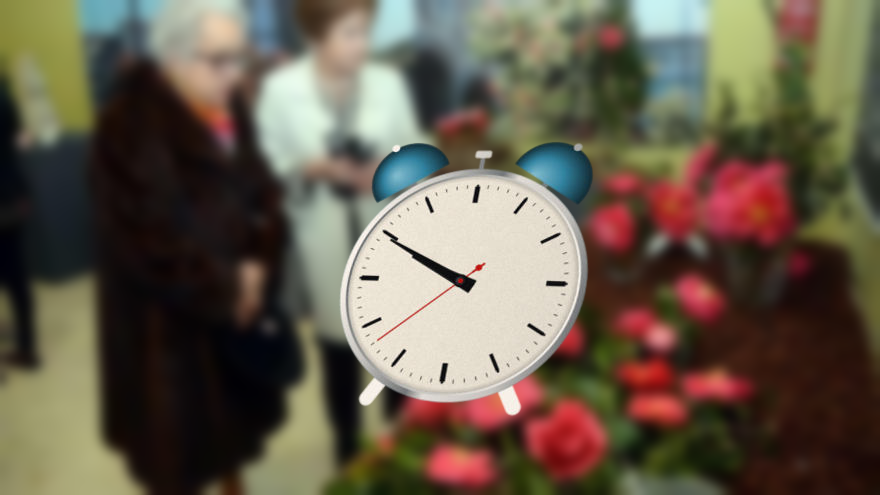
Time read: 9,49,38
